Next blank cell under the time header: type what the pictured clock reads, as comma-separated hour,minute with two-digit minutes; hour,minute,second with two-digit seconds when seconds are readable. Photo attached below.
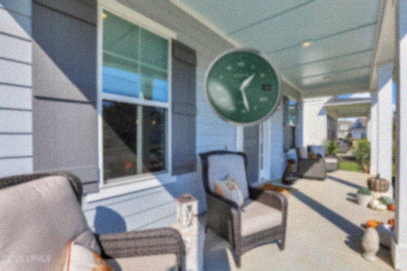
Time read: 1,28
